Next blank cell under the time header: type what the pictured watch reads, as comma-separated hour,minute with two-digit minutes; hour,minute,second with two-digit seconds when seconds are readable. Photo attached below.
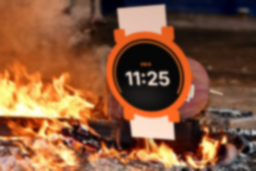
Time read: 11,25
